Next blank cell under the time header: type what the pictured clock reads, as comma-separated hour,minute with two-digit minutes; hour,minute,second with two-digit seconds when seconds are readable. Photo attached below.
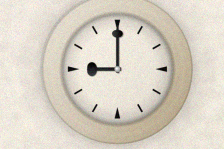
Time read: 9,00
